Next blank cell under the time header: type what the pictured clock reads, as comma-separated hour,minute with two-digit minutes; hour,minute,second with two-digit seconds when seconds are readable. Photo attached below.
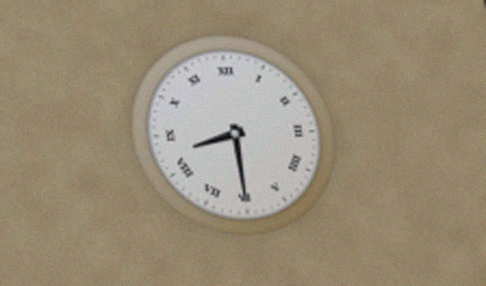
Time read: 8,30
